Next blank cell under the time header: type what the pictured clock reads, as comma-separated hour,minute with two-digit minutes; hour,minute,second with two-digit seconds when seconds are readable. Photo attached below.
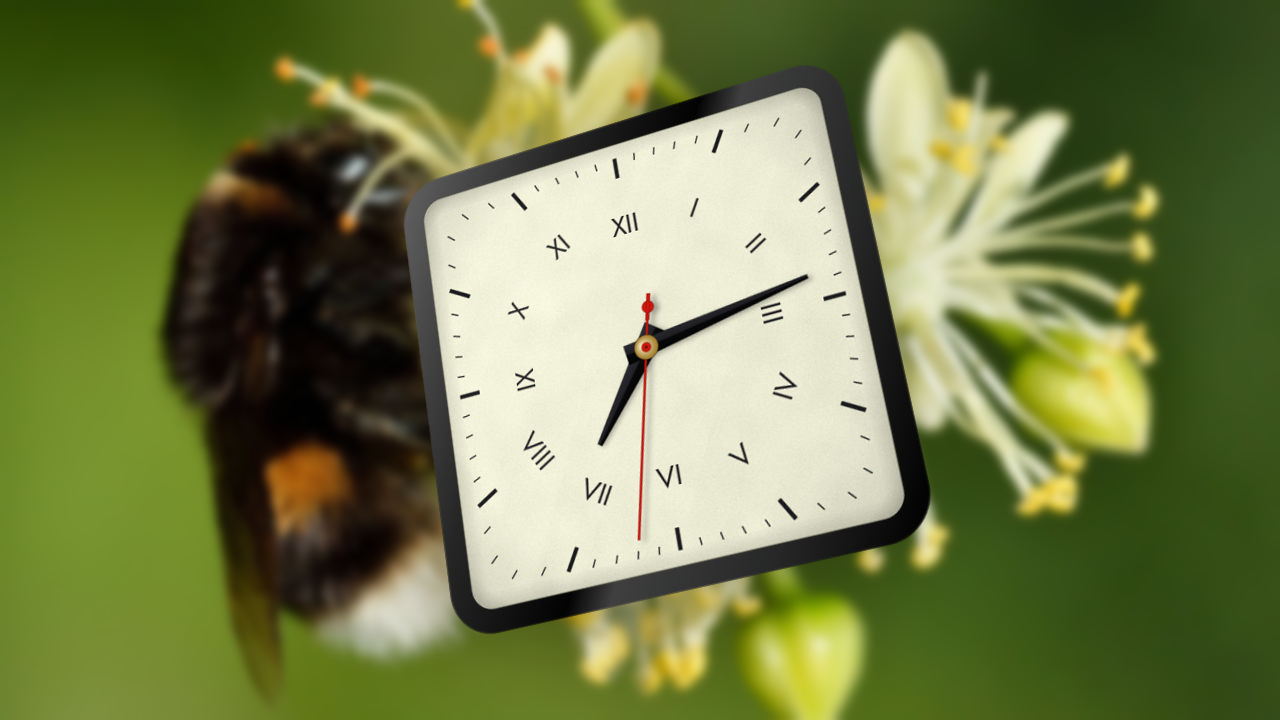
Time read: 7,13,32
